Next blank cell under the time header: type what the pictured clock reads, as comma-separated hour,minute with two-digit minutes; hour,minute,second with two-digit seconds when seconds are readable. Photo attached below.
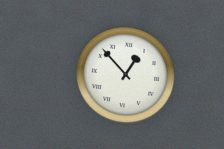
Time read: 12,52
